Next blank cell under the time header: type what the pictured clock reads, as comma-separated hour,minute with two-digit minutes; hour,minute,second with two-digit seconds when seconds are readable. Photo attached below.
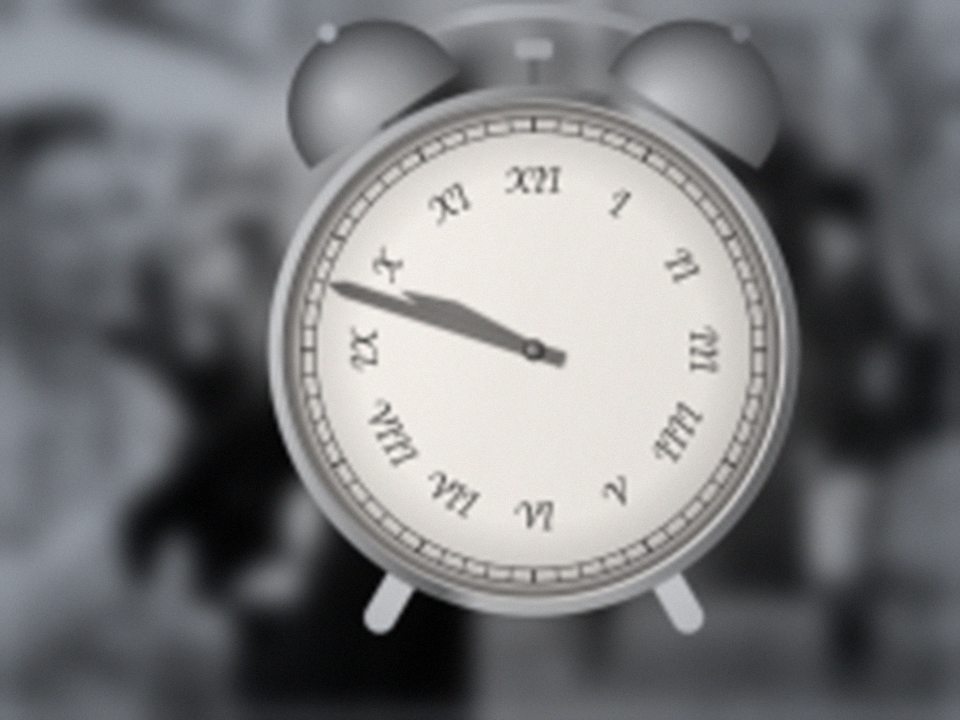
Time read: 9,48
